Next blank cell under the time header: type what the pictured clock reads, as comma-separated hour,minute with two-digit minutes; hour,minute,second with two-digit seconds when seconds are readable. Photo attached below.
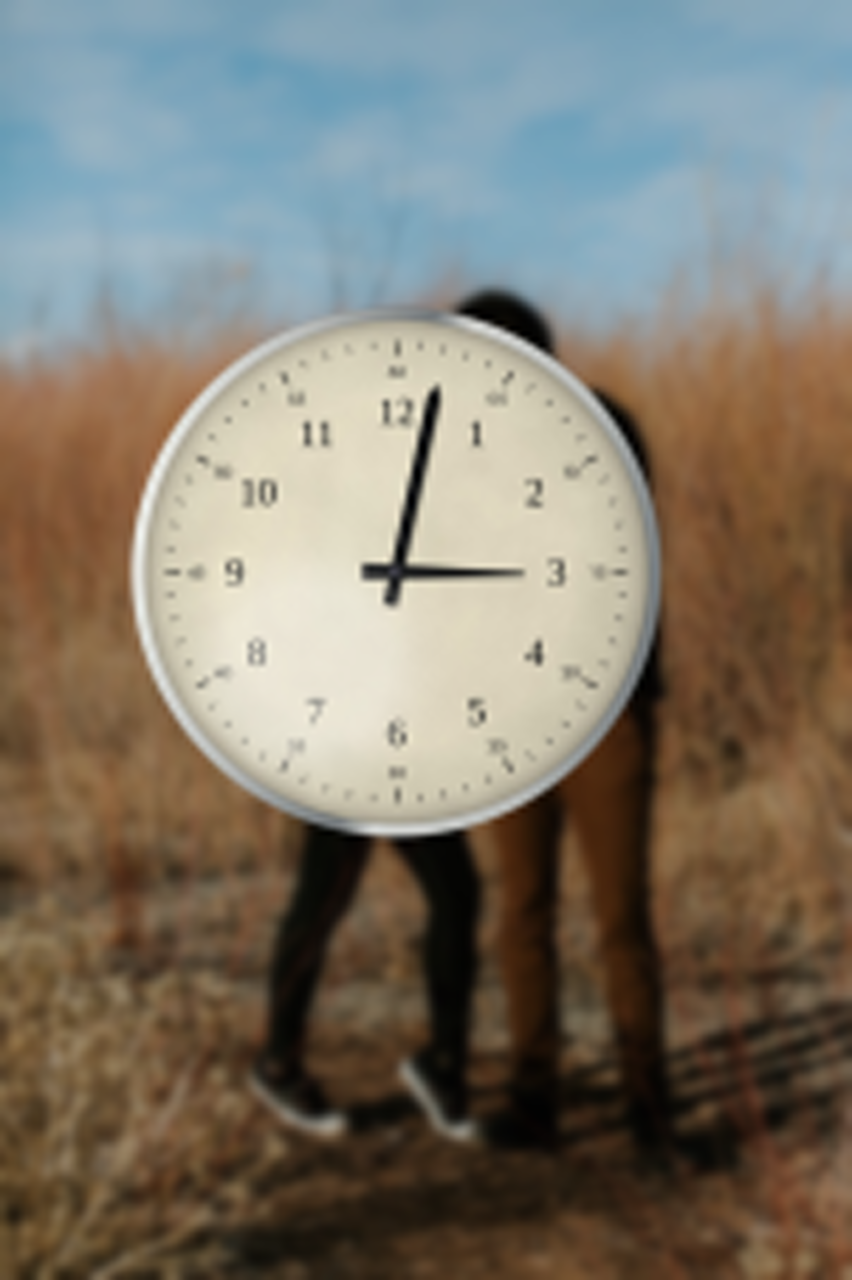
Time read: 3,02
